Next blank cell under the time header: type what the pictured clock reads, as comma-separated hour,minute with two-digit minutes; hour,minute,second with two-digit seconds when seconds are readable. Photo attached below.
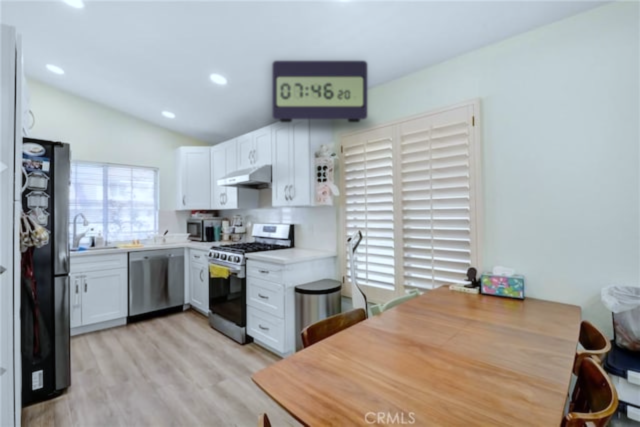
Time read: 7,46
